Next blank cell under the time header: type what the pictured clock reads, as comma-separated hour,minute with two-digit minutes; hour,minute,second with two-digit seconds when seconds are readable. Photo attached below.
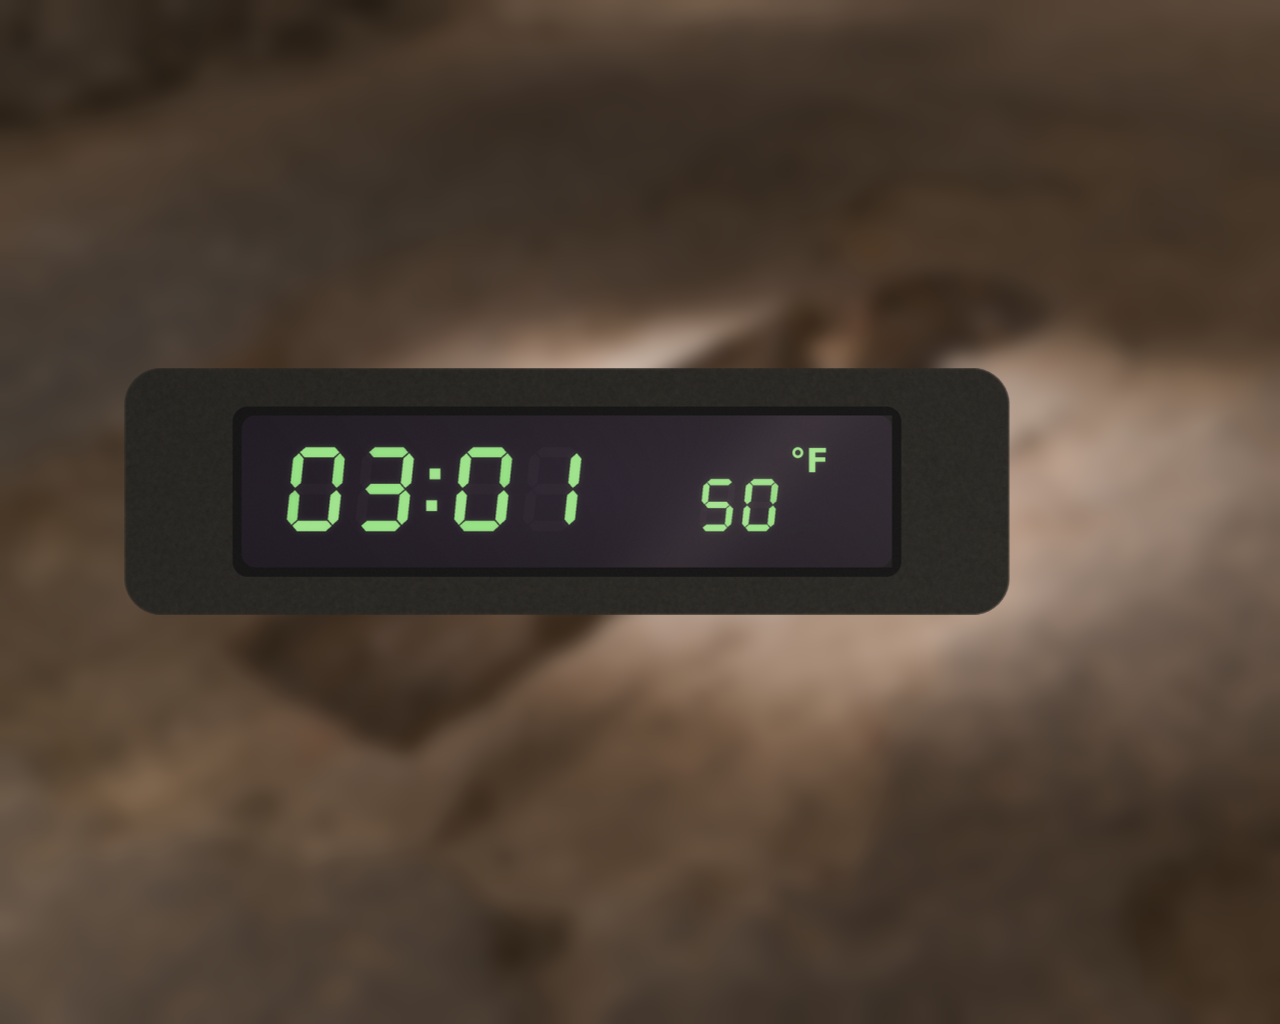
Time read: 3,01
